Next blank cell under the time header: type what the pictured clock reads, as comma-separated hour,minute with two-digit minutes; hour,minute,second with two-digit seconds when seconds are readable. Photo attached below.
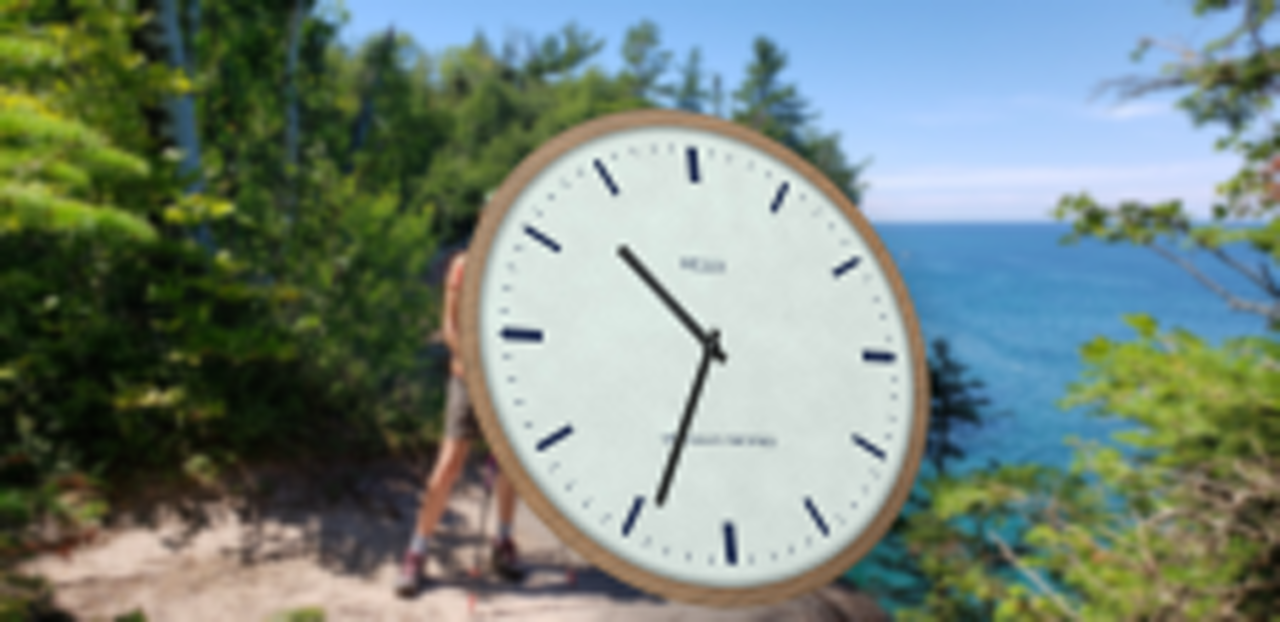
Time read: 10,34
